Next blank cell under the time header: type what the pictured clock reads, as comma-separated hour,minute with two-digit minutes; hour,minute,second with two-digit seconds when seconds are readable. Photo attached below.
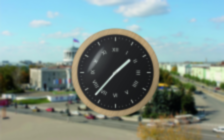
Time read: 1,37
